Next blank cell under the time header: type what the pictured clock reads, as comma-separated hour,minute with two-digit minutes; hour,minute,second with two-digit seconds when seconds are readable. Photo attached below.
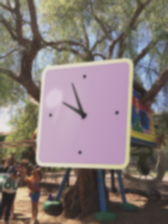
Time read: 9,56
